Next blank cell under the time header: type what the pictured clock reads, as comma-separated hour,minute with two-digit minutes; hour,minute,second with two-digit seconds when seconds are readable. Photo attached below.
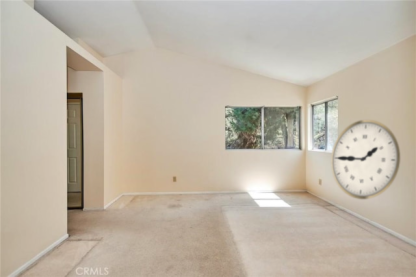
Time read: 1,45
